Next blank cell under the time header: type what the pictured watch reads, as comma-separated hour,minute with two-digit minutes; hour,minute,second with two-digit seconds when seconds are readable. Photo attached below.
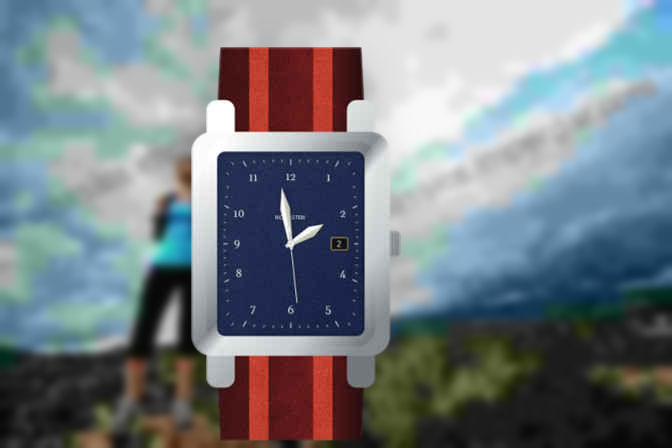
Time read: 1,58,29
